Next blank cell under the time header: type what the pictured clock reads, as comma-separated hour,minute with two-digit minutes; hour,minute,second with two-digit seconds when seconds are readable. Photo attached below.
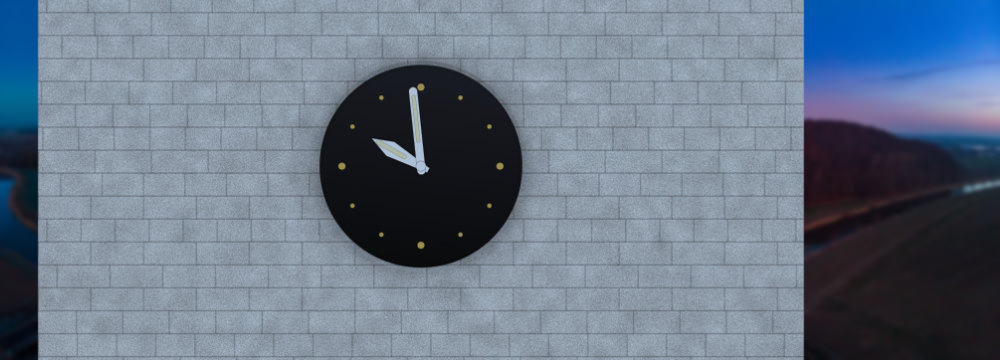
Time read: 9,59
